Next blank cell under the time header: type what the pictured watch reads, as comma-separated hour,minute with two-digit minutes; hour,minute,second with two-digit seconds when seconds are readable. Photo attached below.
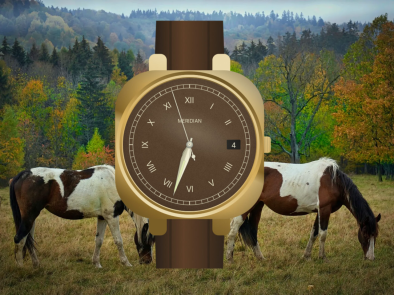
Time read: 6,32,57
